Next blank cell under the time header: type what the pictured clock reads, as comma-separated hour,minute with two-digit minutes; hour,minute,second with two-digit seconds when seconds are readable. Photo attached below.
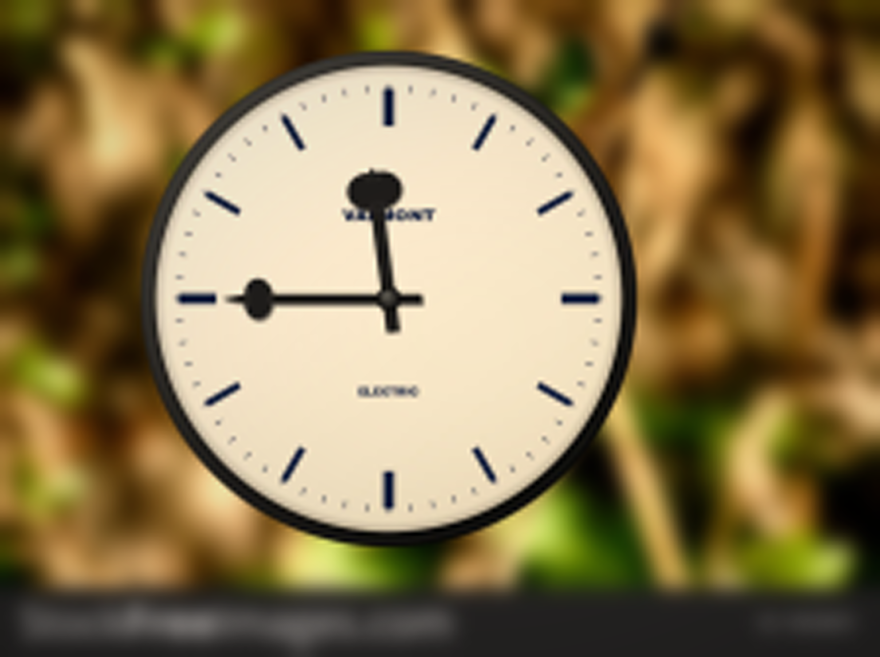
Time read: 11,45
